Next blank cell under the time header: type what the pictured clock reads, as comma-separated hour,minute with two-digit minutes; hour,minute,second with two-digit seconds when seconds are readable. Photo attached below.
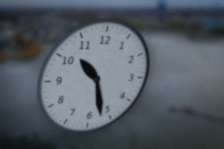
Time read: 10,27
